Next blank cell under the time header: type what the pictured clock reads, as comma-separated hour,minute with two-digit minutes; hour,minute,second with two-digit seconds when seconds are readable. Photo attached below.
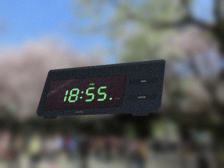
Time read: 18,55
